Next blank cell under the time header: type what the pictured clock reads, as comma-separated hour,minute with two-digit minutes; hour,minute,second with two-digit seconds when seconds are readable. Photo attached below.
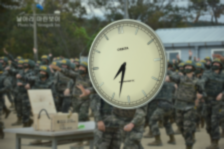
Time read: 7,33
